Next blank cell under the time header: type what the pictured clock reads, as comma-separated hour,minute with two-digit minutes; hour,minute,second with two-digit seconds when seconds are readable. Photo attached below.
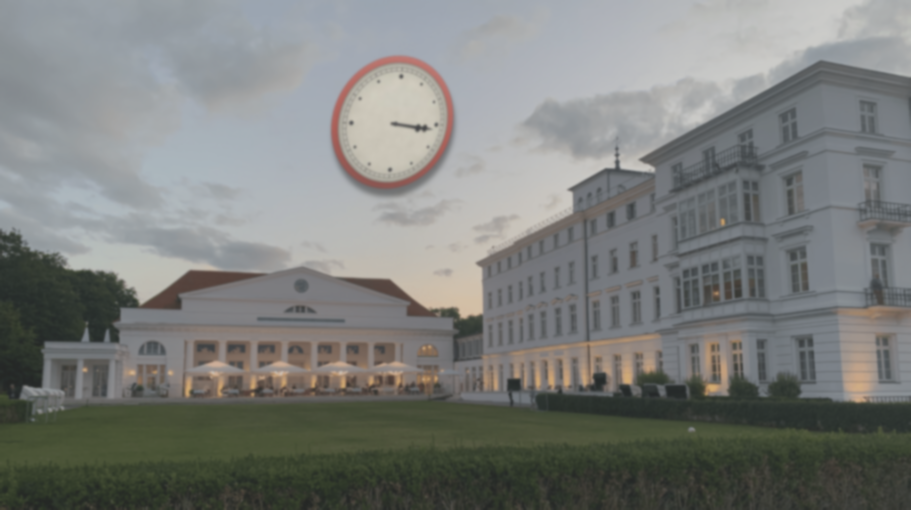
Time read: 3,16
